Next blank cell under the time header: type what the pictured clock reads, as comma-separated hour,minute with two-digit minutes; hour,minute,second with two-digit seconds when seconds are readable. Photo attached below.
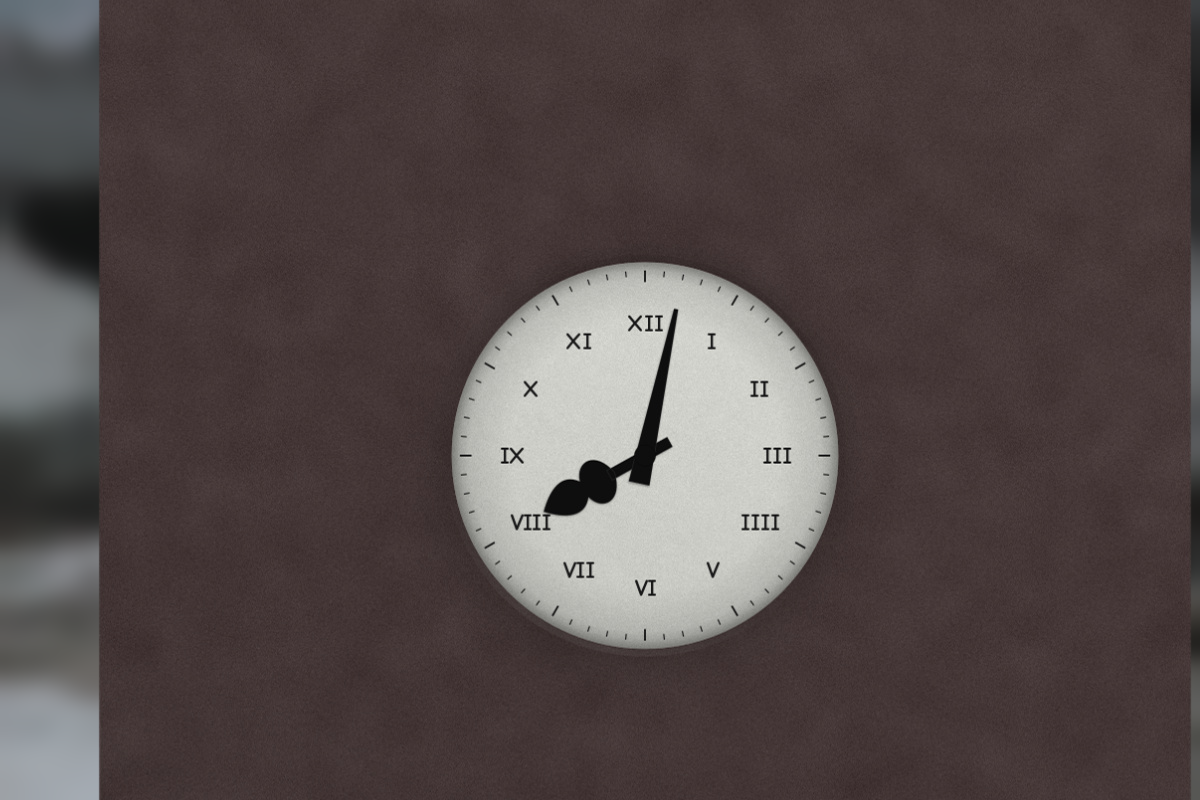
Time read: 8,02
